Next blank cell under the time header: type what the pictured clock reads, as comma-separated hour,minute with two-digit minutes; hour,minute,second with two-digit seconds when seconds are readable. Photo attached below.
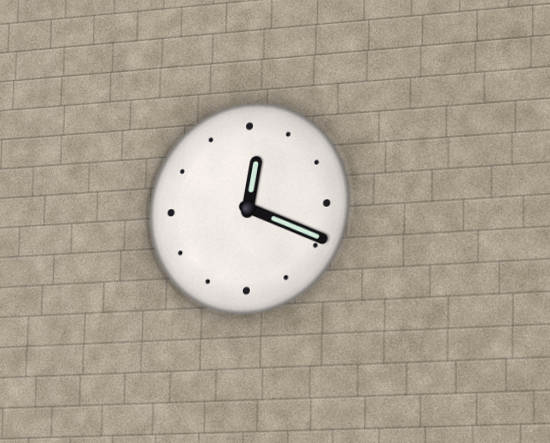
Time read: 12,19
